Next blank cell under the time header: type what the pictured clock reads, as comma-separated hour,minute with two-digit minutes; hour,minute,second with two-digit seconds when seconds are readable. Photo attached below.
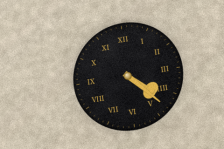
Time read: 4,23
